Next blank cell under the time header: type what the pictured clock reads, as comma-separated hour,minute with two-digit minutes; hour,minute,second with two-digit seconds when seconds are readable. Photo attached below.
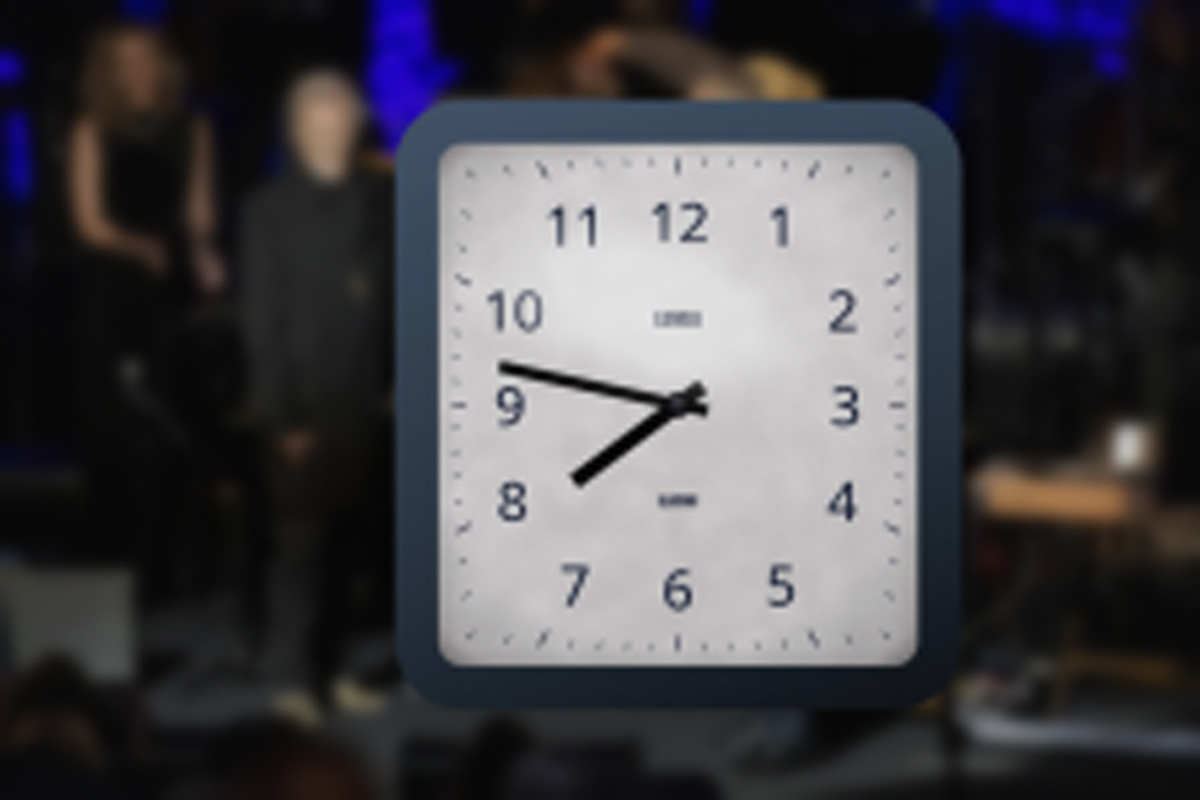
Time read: 7,47
